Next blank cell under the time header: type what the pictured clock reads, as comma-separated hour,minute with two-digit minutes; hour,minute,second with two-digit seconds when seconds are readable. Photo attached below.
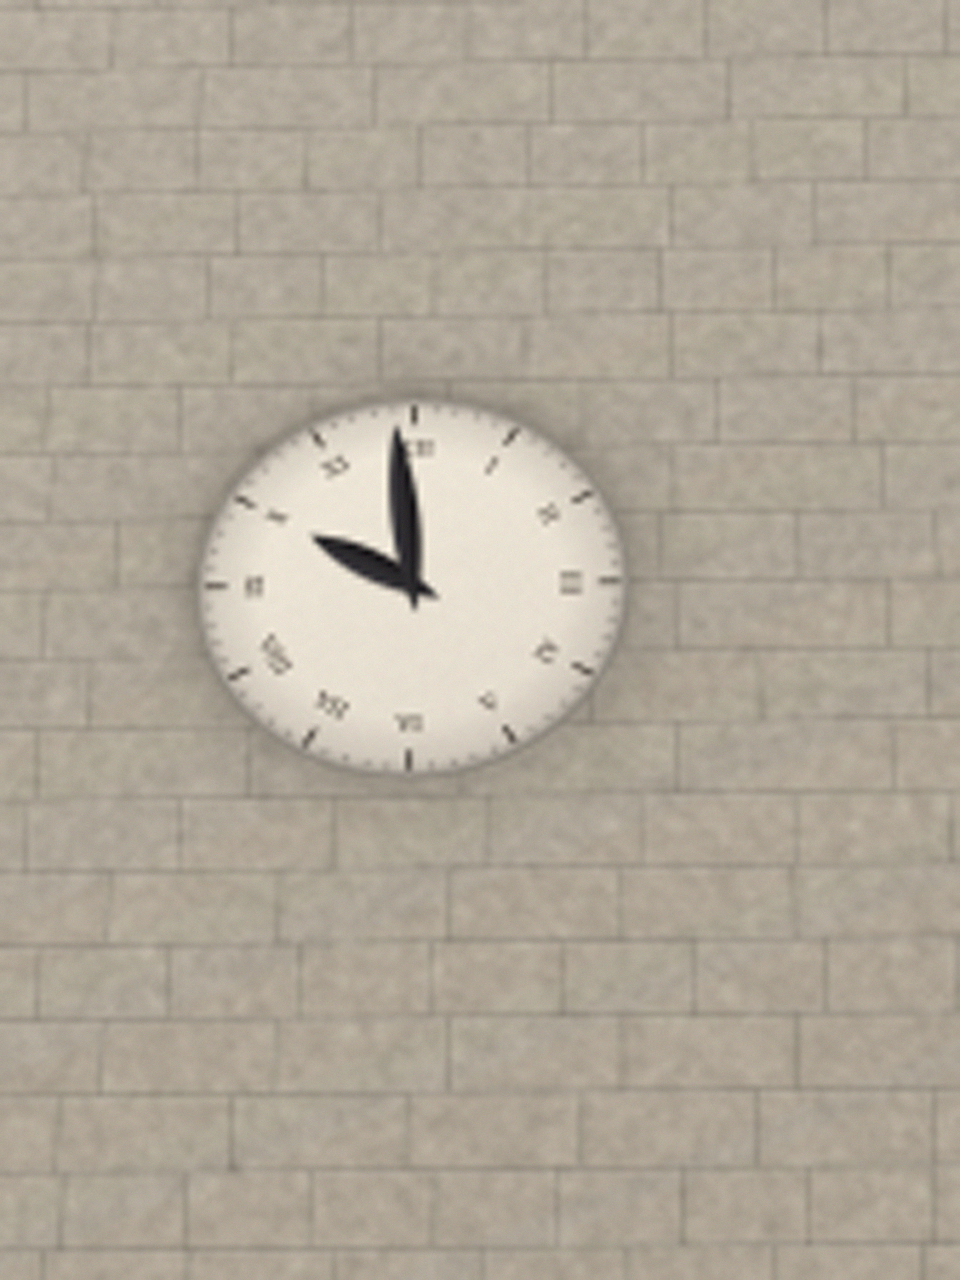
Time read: 9,59
